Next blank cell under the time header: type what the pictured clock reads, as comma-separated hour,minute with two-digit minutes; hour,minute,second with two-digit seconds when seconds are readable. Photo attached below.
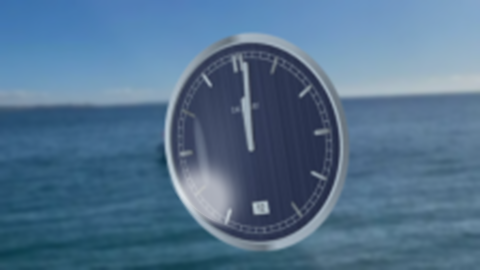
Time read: 12,01
